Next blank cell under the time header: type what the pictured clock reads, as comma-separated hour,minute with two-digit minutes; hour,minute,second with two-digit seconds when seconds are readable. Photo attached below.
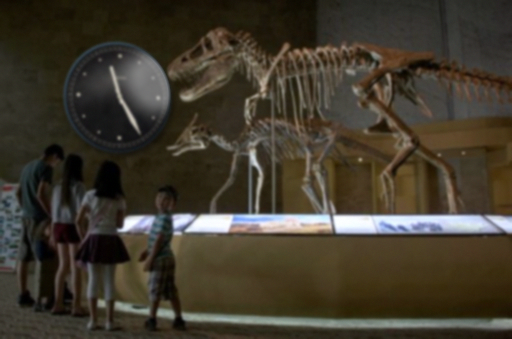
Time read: 11,25
